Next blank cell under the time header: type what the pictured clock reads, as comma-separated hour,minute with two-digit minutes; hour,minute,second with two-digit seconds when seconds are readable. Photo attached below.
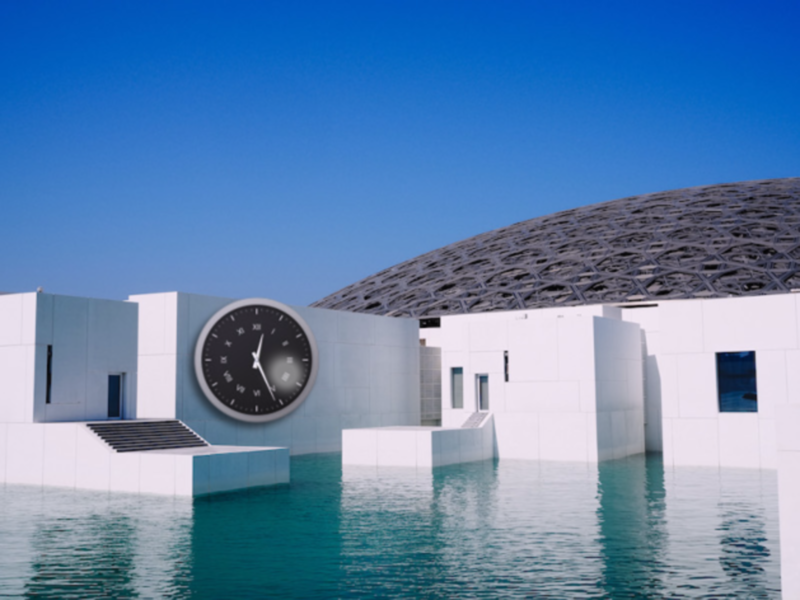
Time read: 12,26
